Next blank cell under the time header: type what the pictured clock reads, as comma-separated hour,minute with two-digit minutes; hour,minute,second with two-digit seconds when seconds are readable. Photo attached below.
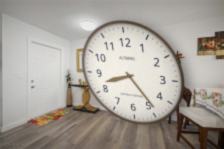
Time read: 8,24
